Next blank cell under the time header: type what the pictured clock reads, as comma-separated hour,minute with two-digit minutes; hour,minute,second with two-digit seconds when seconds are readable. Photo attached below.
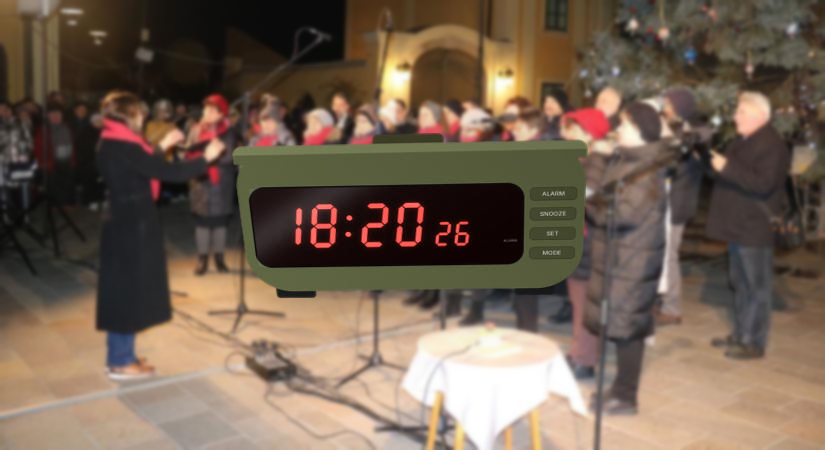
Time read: 18,20,26
